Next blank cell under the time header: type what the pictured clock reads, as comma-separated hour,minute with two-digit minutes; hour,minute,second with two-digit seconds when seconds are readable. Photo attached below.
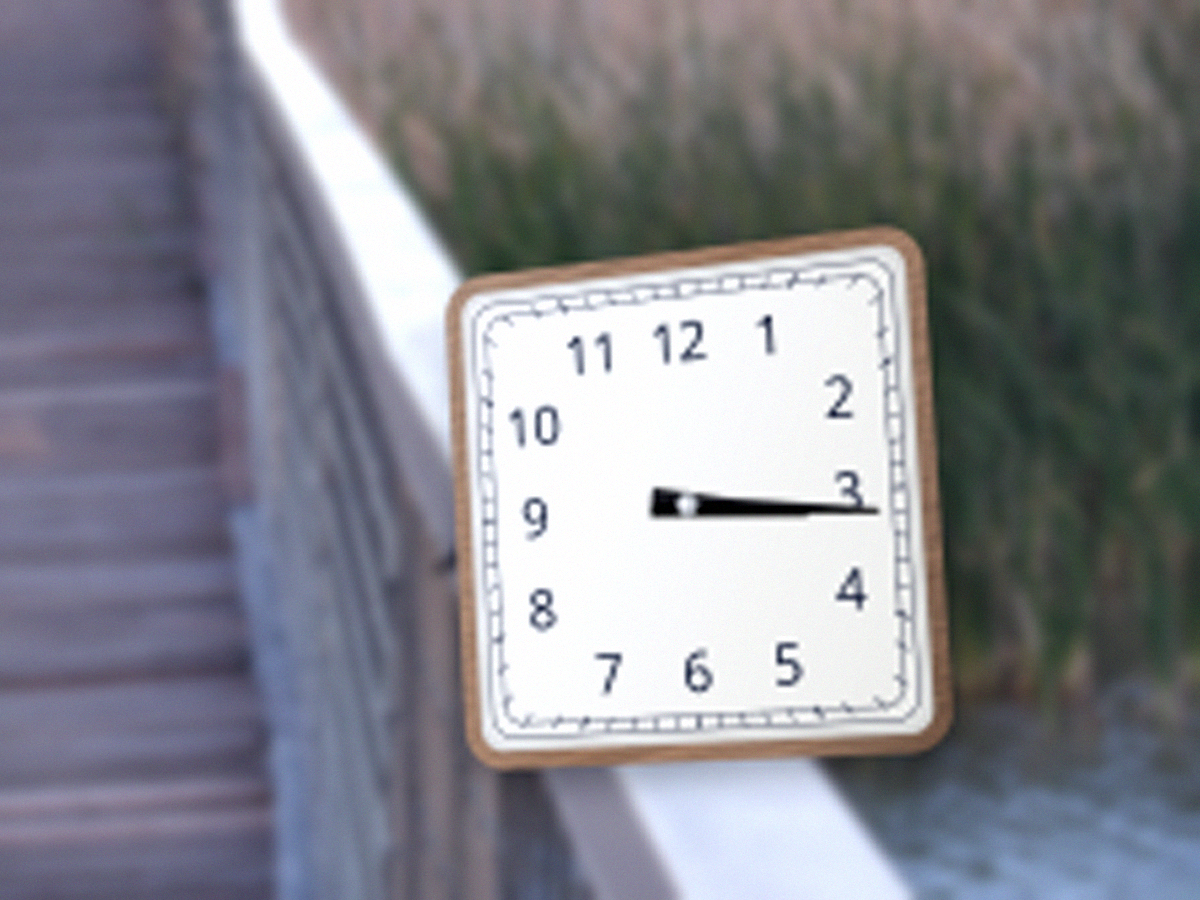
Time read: 3,16
